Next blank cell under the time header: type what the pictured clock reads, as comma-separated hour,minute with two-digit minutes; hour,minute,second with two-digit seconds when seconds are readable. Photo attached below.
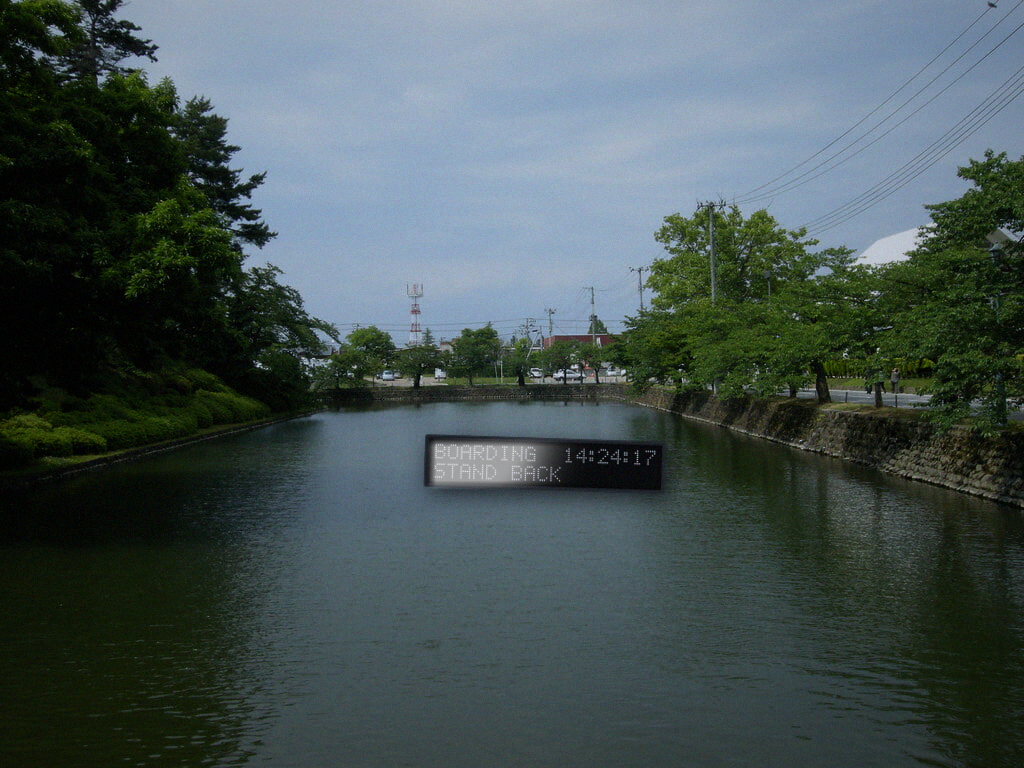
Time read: 14,24,17
